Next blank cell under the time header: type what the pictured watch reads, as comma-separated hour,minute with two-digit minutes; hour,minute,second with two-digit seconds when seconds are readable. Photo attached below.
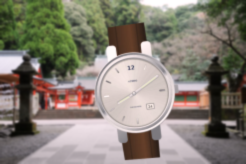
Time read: 8,10
